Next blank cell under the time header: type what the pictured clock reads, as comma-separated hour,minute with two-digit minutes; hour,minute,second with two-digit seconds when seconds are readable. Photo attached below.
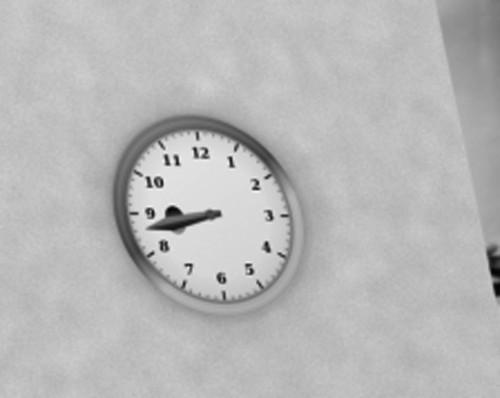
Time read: 8,43
